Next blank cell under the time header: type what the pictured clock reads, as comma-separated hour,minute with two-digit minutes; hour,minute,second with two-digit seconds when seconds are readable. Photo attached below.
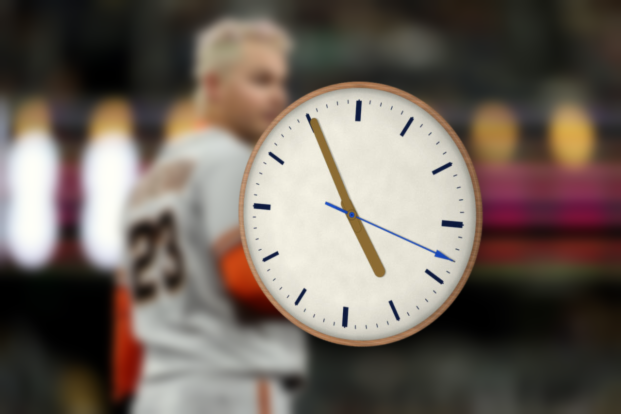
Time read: 4,55,18
